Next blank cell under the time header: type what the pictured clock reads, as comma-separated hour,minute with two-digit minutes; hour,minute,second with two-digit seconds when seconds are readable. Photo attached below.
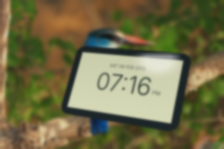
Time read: 7,16
